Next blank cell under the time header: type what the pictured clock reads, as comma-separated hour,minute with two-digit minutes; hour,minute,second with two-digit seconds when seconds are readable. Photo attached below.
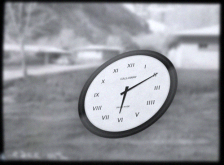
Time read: 6,10
